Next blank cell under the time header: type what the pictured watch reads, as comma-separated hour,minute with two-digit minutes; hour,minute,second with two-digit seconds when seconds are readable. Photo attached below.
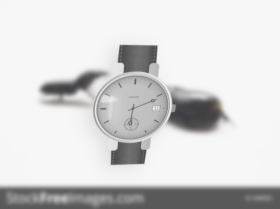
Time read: 6,11
